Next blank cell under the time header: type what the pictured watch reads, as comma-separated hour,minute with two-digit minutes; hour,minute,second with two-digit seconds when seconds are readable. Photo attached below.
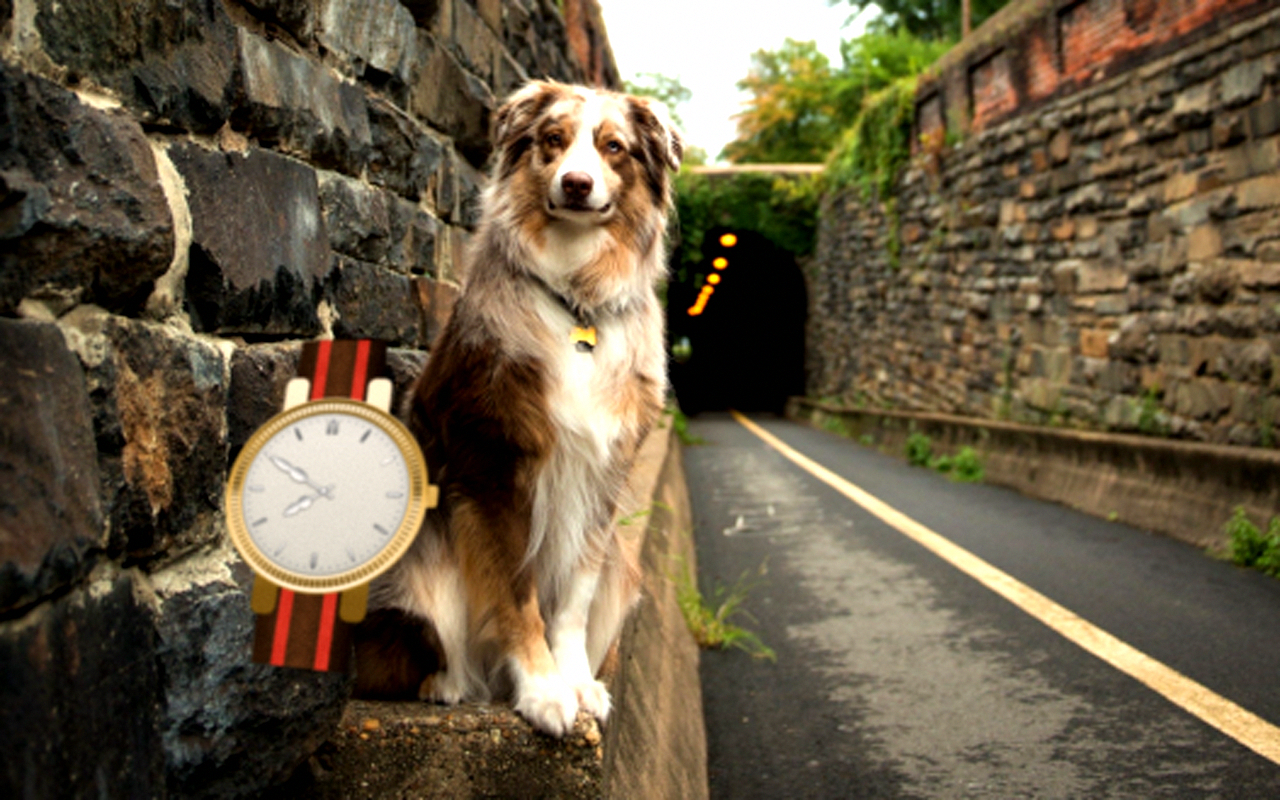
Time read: 7,50
